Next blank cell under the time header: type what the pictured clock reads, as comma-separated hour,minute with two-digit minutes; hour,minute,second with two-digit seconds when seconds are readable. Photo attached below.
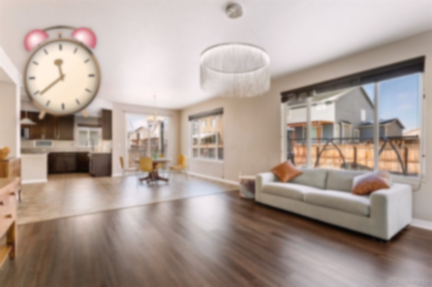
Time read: 11,39
